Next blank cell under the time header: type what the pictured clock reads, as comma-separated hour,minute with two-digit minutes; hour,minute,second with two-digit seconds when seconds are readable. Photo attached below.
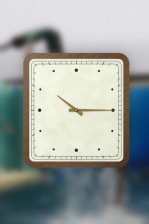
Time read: 10,15
